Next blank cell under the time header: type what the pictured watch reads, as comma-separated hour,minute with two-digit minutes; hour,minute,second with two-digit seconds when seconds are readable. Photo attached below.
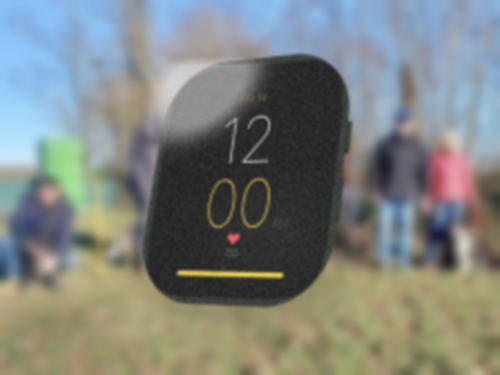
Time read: 12,00
